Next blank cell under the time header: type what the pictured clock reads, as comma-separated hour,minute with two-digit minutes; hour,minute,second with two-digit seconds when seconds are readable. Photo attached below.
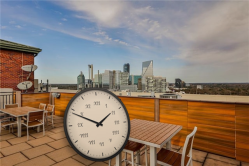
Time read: 1,49
